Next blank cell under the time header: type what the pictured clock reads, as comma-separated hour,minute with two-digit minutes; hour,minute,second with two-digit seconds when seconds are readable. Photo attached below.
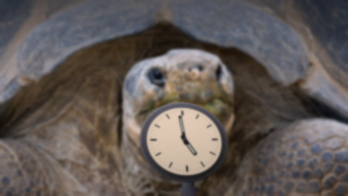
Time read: 4,59
